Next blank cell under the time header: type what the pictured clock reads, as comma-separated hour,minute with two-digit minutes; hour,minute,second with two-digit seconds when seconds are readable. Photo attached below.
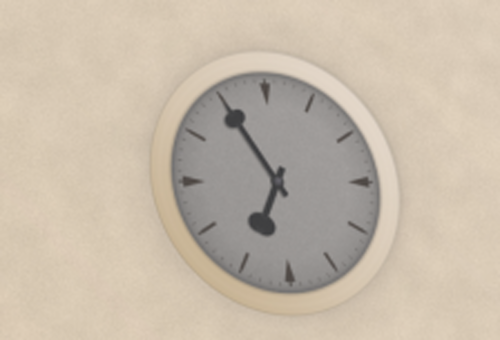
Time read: 6,55
